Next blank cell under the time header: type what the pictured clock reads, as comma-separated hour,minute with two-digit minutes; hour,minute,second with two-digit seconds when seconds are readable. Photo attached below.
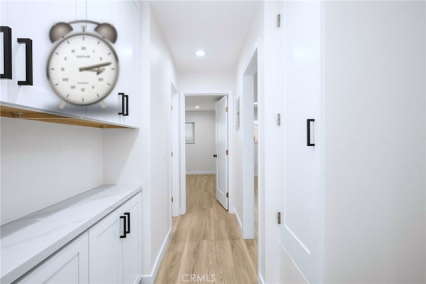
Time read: 3,13
